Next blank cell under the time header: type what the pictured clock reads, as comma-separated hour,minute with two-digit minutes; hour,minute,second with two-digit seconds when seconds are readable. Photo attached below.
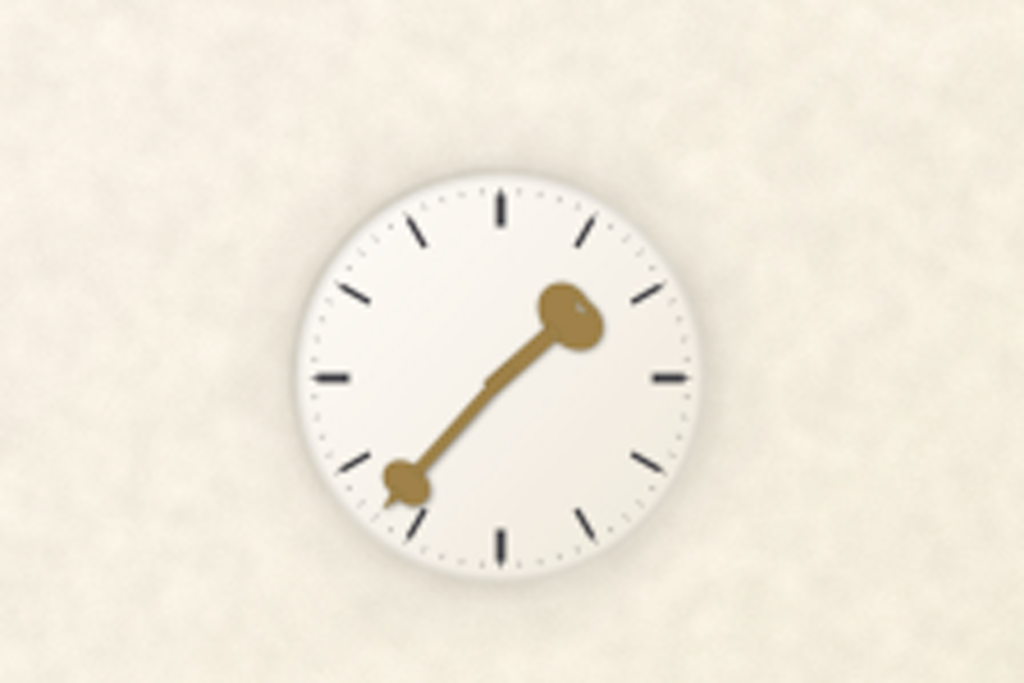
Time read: 1,37
